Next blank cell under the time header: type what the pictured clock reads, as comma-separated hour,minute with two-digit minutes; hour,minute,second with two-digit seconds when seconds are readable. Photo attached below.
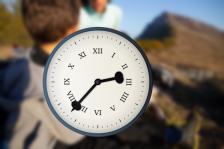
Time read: 2,37
